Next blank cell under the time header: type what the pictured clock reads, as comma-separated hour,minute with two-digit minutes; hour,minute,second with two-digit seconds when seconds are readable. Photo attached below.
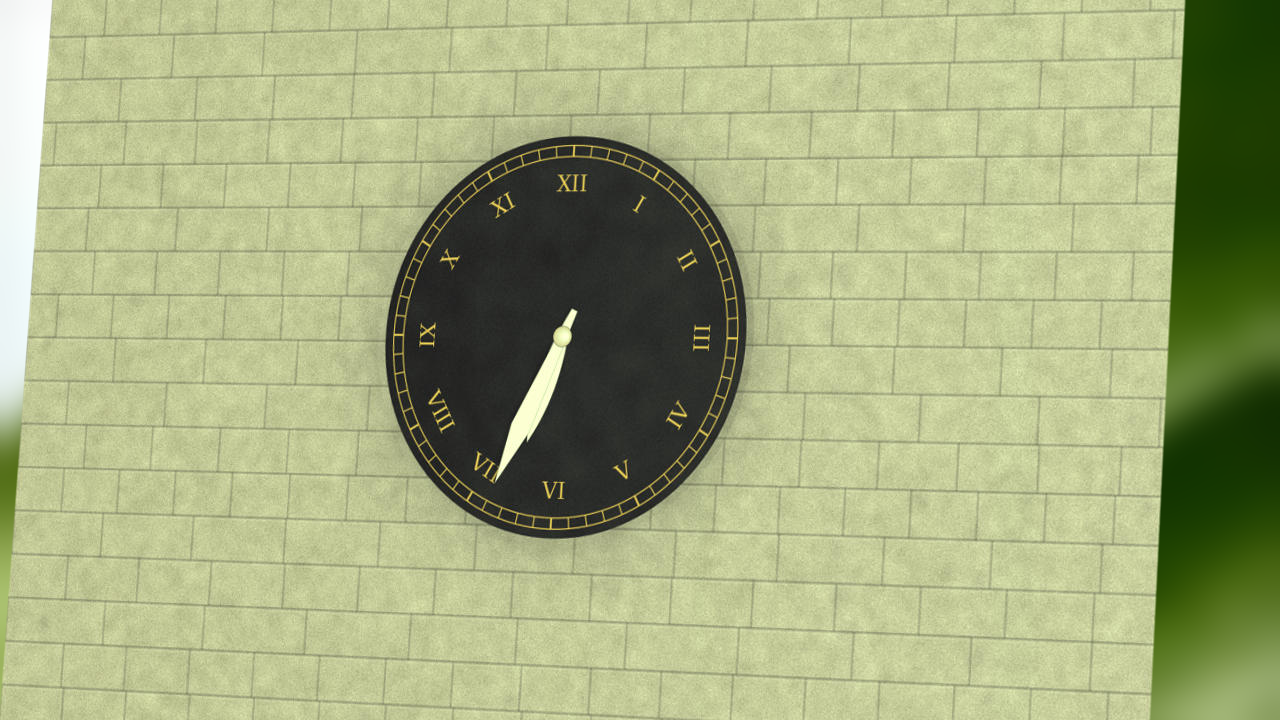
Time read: 6,34
